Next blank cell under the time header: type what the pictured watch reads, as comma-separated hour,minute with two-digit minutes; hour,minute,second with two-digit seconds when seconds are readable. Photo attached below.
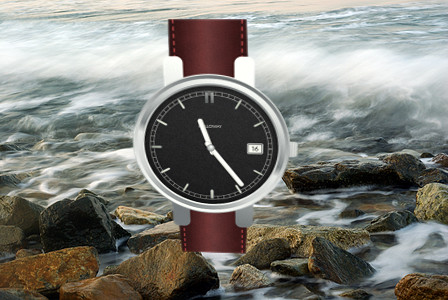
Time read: 11,24
